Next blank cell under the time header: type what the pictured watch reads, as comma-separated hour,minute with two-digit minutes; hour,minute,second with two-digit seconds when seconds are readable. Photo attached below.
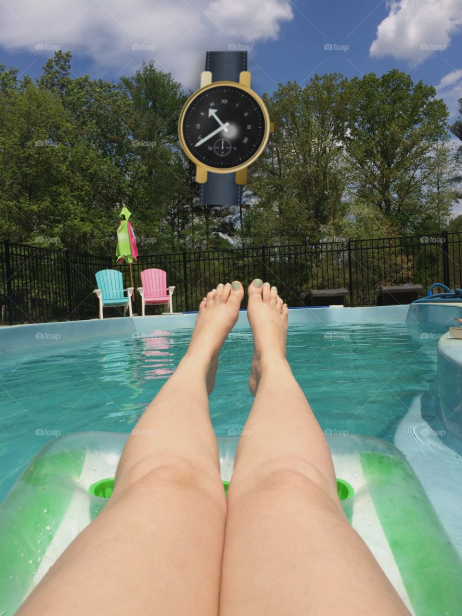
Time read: 10,39
